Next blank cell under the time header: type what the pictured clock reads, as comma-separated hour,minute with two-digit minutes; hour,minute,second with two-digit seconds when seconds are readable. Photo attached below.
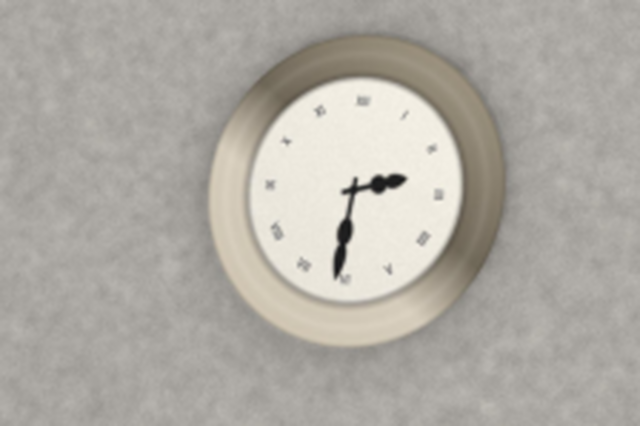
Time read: 2,31
